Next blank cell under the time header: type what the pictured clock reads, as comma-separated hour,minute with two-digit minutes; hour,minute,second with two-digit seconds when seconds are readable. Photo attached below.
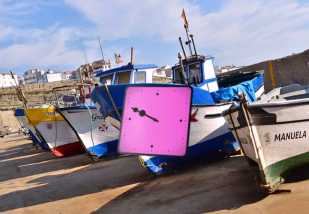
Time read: 9,49
